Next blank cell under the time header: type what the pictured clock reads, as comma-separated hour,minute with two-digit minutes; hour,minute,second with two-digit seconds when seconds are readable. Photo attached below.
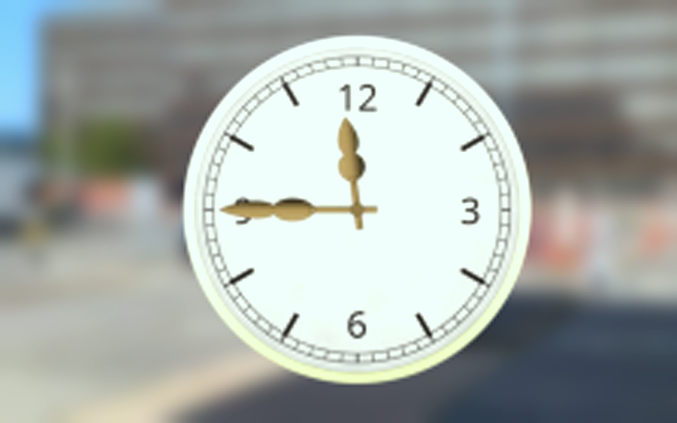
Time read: 11,45
